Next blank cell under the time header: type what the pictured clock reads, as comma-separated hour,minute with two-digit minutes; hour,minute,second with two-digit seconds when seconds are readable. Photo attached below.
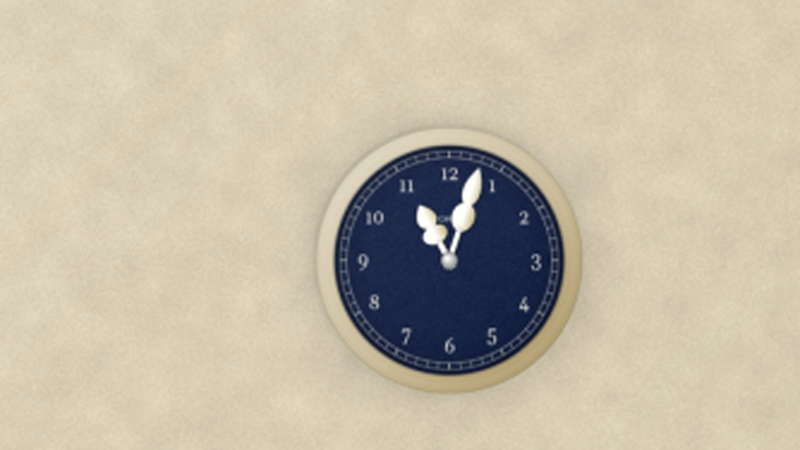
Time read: 11,03
